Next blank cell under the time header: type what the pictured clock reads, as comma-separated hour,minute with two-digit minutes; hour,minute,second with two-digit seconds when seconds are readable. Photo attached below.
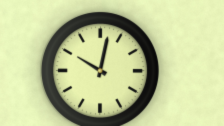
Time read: 10,02
